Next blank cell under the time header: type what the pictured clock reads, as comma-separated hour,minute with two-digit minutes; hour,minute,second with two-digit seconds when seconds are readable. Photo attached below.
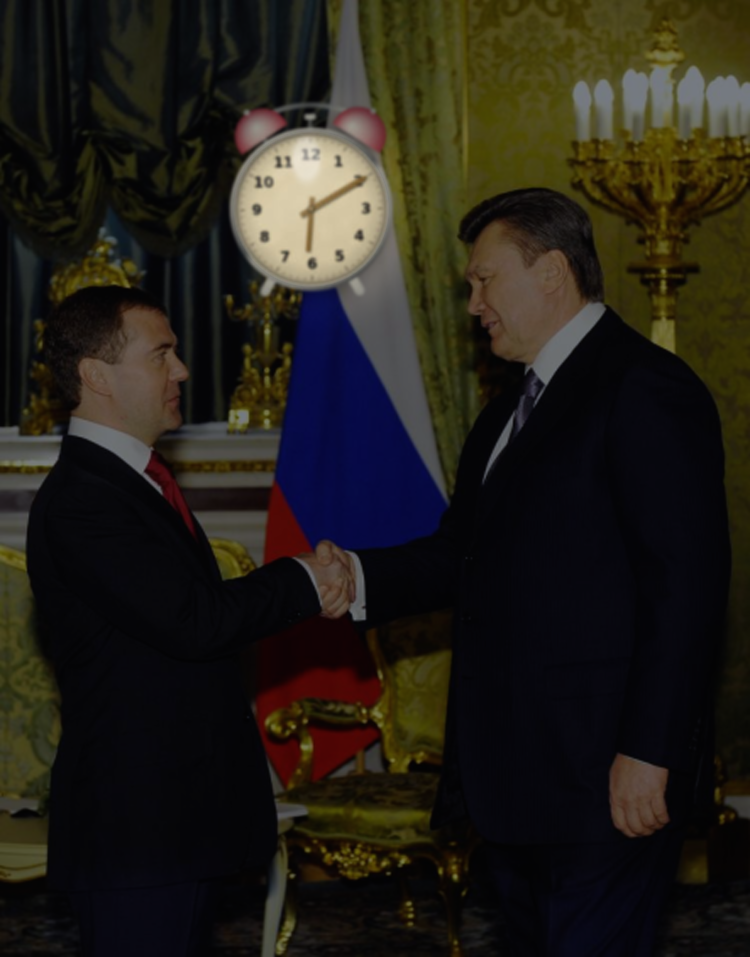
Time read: 6,10
